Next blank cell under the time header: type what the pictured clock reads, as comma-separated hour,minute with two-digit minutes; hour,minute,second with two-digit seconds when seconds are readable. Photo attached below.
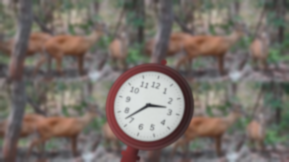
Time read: 2,37
